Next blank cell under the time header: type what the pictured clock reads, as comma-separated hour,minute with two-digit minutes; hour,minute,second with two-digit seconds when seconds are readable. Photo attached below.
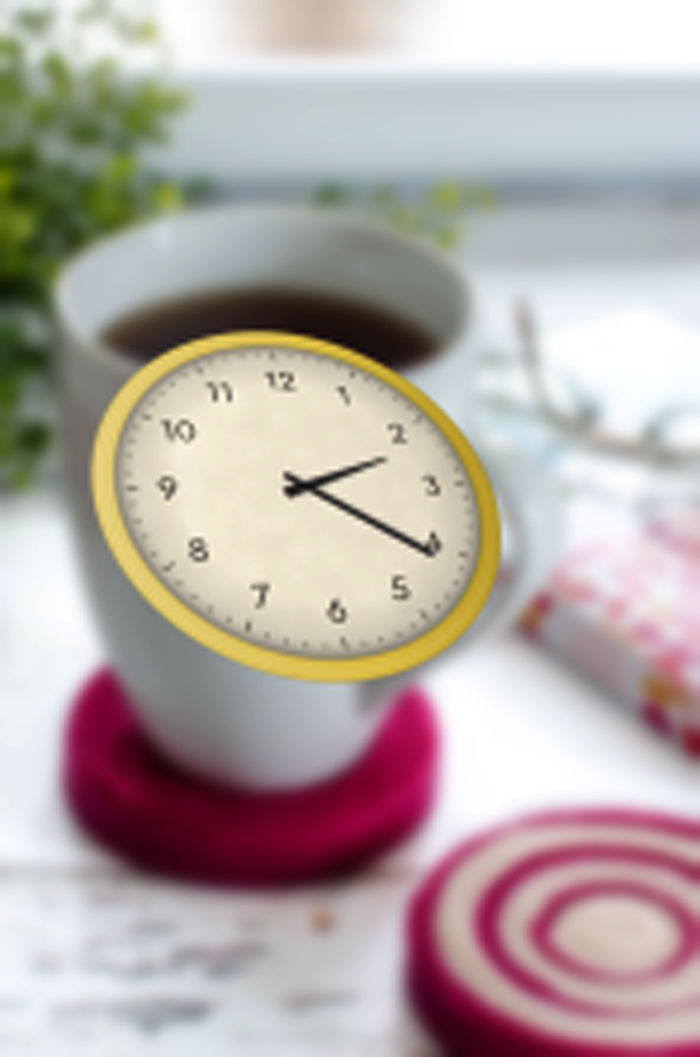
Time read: 2,21
